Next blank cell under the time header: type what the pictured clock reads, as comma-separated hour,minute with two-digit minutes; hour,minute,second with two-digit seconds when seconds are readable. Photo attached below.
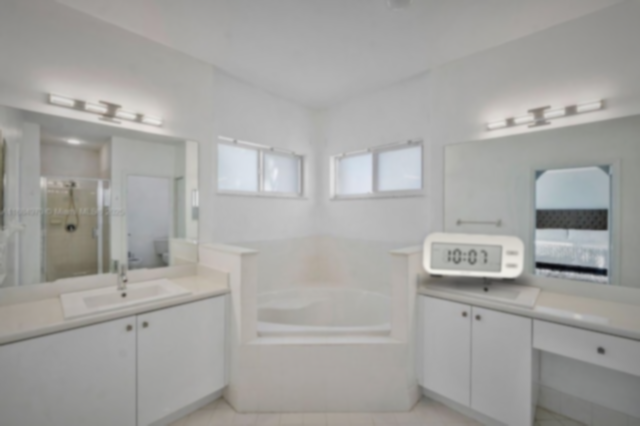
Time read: 10,07
